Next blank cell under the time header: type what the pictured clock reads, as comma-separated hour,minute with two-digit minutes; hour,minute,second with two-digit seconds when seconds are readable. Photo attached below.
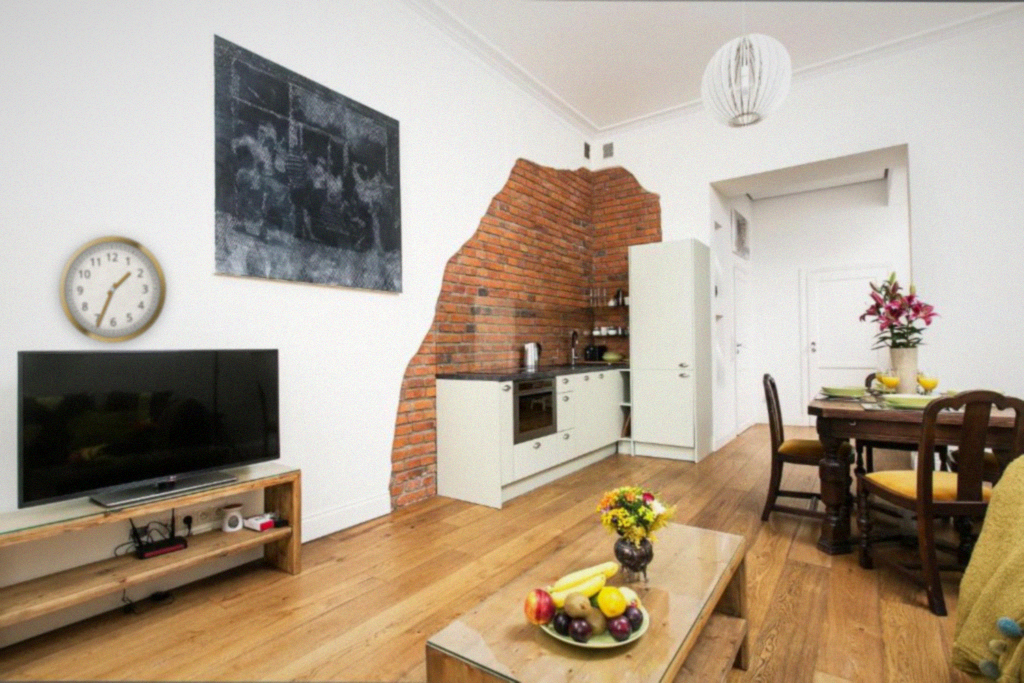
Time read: 1,34
